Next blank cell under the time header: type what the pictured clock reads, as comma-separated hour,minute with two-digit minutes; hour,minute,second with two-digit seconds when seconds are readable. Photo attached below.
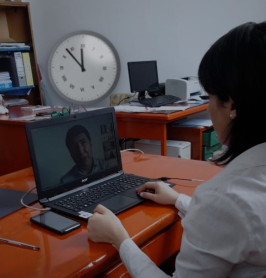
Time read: 11,53
